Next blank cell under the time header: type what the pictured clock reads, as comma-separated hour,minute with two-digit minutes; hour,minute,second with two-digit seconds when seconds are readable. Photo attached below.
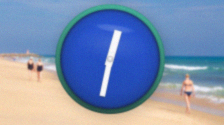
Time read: 12,32
